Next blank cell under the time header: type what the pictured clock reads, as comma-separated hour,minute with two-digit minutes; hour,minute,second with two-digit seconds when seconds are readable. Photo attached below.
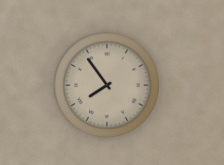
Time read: 7,54
